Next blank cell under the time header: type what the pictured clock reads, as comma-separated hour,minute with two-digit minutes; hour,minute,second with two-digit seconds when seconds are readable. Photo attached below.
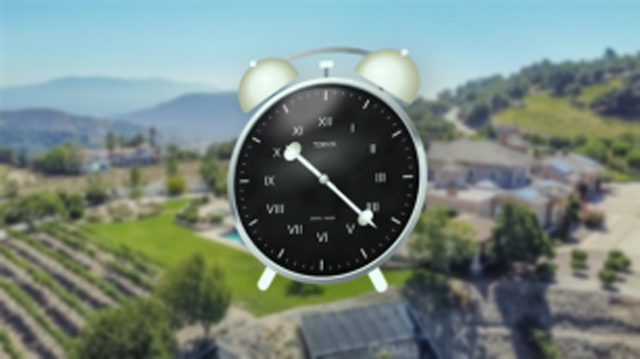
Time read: 10,22
